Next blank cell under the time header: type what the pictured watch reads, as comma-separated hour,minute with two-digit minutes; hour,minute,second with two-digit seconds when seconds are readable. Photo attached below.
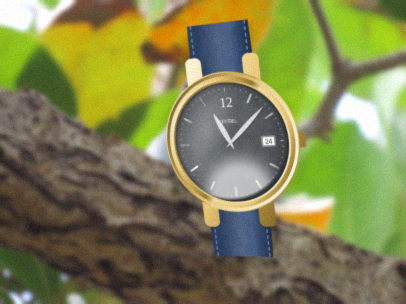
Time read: 11,08
